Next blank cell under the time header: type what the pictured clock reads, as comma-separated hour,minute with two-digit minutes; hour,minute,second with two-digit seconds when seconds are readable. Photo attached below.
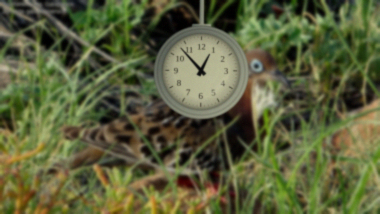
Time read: 12,53
